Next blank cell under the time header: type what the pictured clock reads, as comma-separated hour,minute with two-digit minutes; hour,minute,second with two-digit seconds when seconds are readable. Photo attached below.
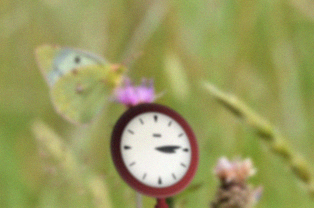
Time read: 3,14
